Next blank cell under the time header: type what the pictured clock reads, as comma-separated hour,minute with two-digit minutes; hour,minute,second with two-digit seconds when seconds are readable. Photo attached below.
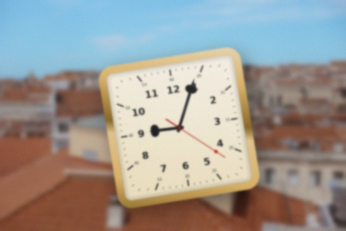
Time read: 9,04,22
